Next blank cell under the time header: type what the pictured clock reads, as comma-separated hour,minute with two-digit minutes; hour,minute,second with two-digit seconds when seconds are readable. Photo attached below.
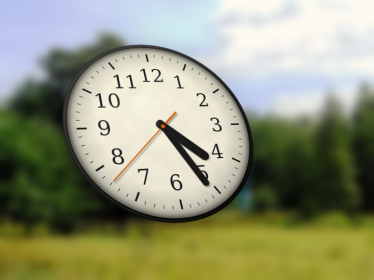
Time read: 4,25,38
